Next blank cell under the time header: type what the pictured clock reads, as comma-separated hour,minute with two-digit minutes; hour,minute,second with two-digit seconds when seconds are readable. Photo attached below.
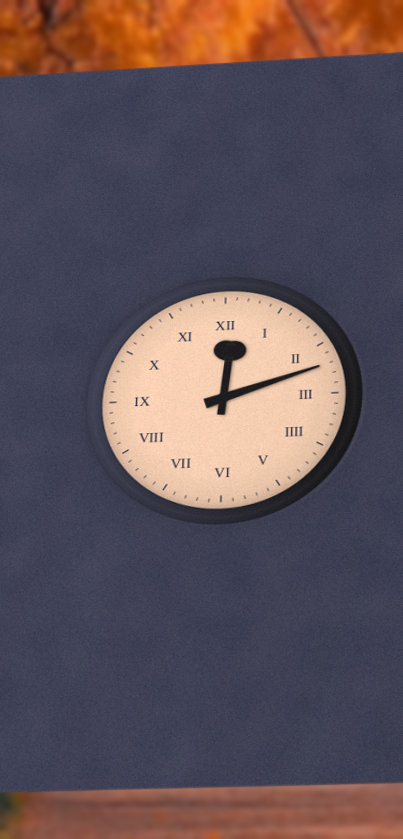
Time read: 12,12
